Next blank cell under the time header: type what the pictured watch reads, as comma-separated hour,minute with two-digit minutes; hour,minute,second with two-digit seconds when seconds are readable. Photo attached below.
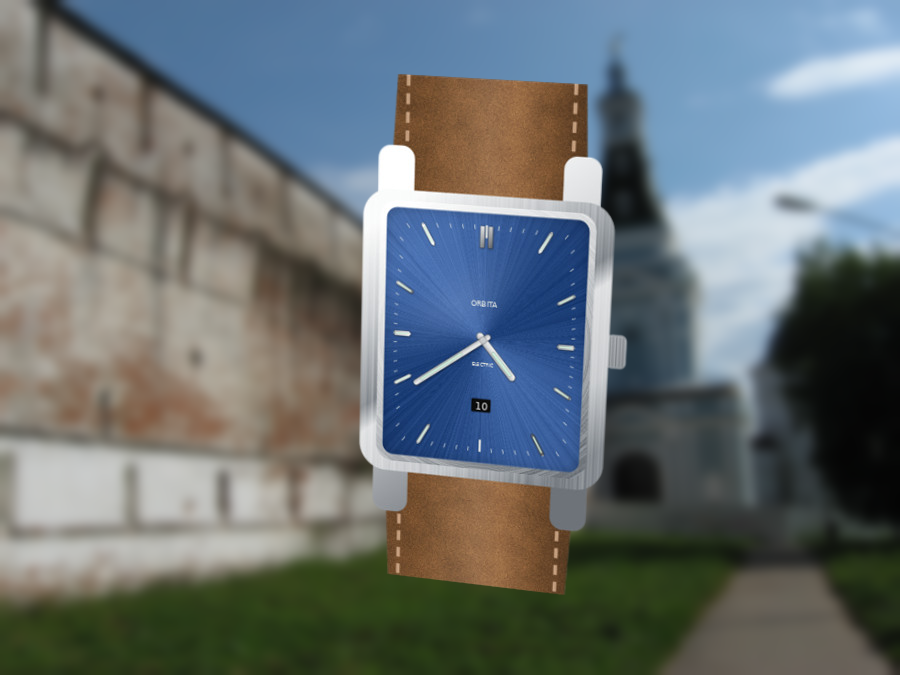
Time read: 4,39
